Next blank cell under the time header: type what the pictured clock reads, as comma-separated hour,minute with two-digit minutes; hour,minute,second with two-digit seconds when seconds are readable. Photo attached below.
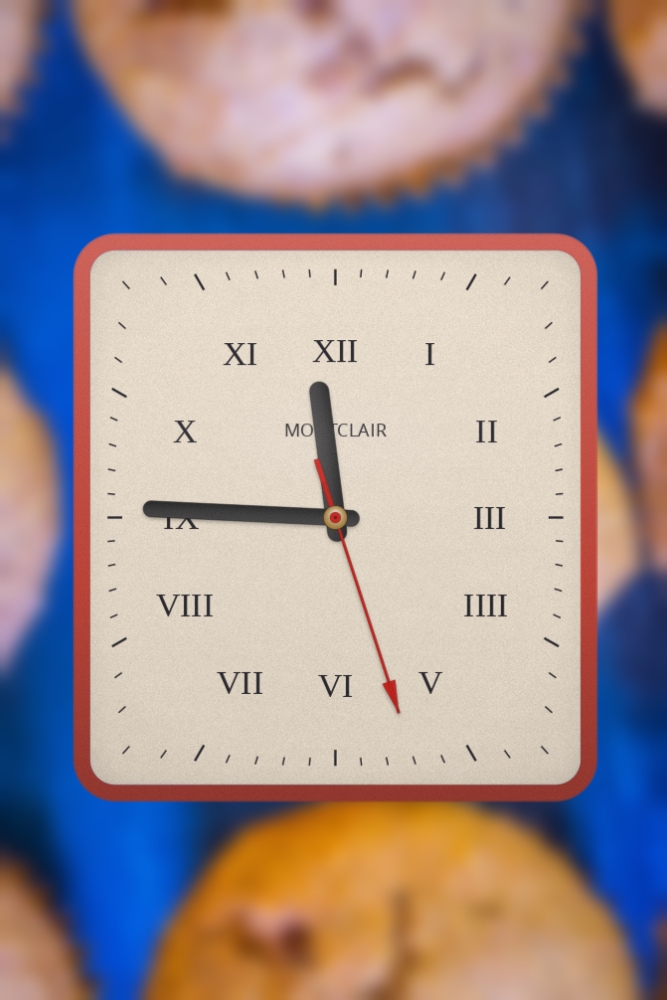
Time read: 11,45,27
